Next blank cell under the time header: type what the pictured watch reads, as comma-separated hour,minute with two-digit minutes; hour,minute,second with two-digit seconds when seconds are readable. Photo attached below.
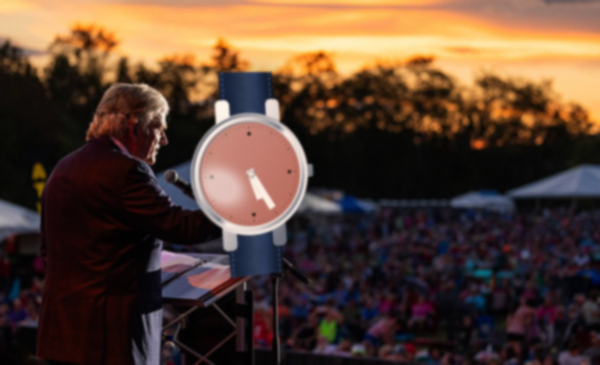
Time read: 5,25
